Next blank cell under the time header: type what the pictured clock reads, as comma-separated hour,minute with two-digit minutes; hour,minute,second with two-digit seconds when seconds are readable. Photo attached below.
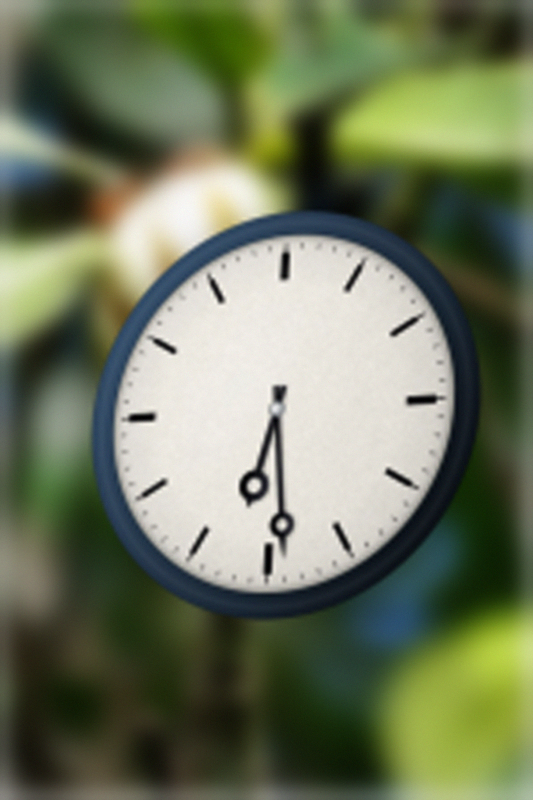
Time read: 6,29
